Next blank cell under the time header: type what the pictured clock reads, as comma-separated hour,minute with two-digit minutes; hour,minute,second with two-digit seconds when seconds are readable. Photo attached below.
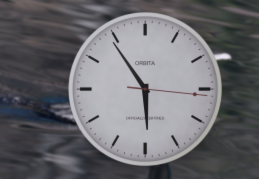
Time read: 5,54,16
